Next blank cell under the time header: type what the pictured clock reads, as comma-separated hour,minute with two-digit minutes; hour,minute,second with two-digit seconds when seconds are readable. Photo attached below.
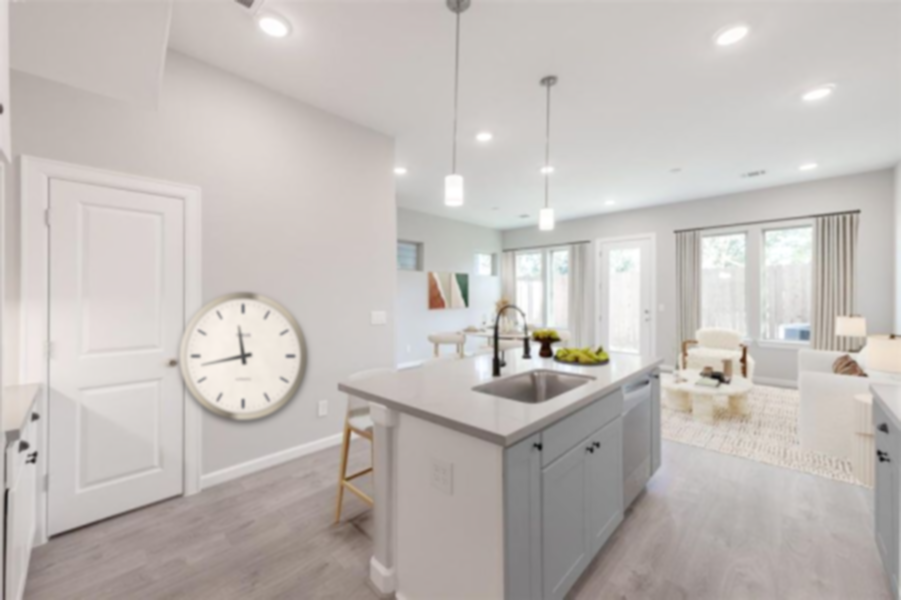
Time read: 11,43
